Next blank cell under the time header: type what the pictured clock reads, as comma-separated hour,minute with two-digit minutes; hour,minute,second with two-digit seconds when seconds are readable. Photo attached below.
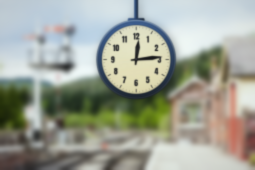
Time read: 12,14
